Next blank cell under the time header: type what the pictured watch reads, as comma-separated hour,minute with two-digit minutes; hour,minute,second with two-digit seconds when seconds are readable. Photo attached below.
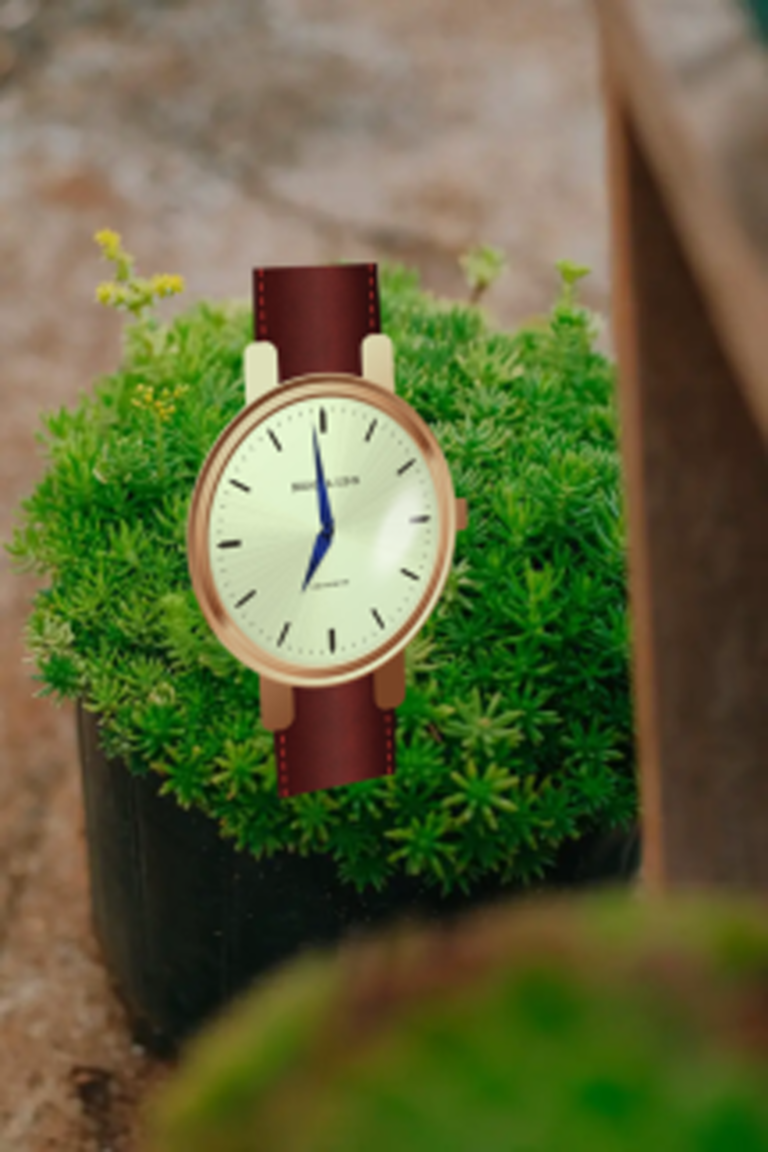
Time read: 6,59
